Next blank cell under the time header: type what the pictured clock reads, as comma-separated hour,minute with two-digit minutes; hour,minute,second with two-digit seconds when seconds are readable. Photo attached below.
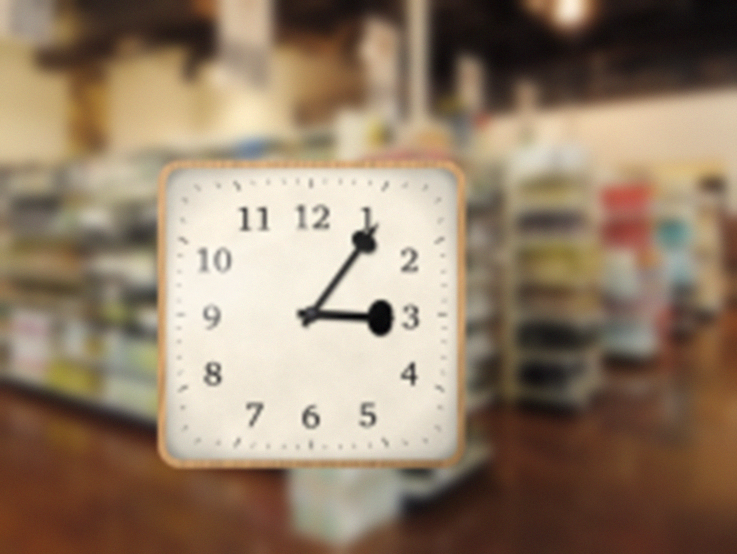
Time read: 3,06
